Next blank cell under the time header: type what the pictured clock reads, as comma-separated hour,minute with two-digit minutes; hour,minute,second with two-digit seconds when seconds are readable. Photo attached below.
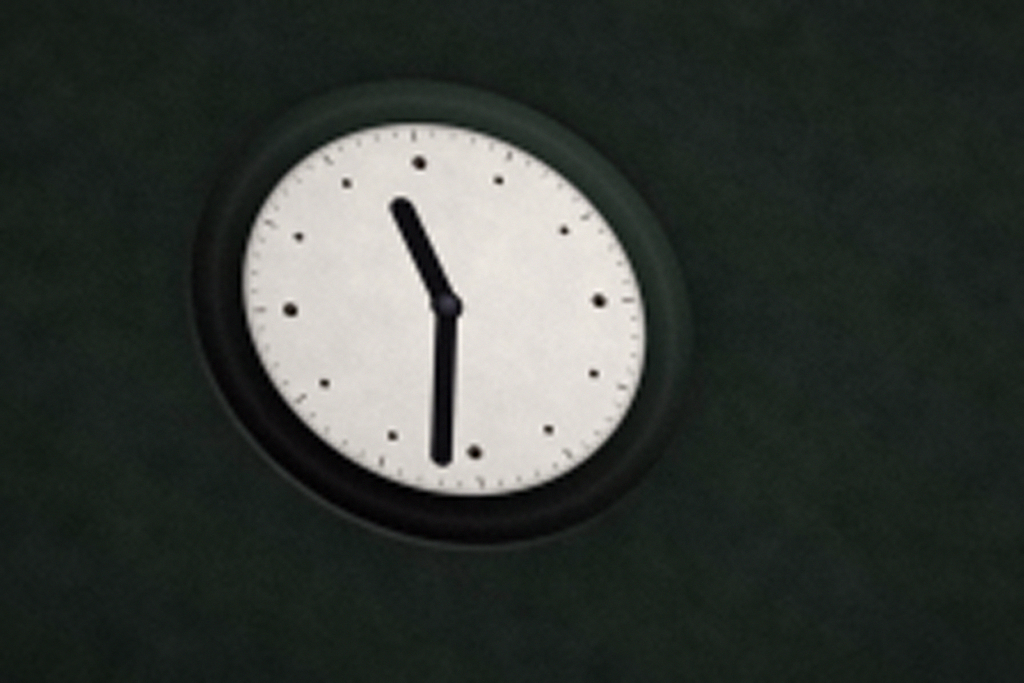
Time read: 11,32
